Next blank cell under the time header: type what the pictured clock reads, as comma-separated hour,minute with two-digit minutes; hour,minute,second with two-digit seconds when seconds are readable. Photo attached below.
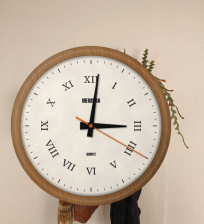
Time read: 3,01,20
